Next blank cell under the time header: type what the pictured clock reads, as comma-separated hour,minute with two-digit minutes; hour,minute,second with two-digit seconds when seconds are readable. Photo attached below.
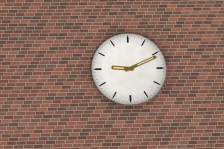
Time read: 9,11
